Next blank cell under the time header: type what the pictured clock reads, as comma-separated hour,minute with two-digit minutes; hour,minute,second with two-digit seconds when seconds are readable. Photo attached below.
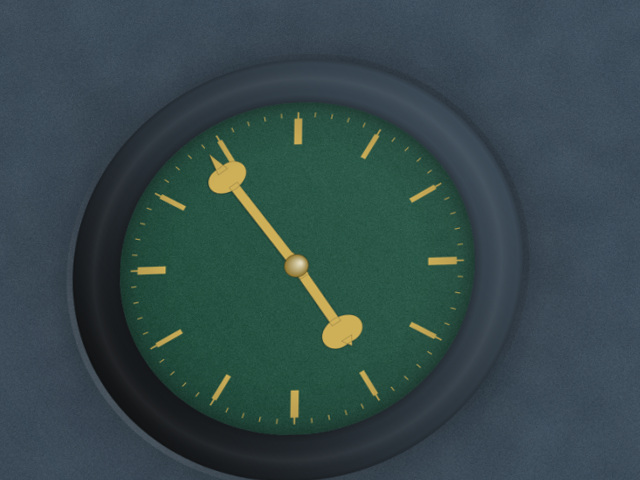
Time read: 4,54
